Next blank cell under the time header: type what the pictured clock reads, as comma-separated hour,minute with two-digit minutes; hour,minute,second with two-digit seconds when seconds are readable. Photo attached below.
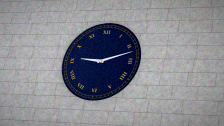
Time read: 9,12
